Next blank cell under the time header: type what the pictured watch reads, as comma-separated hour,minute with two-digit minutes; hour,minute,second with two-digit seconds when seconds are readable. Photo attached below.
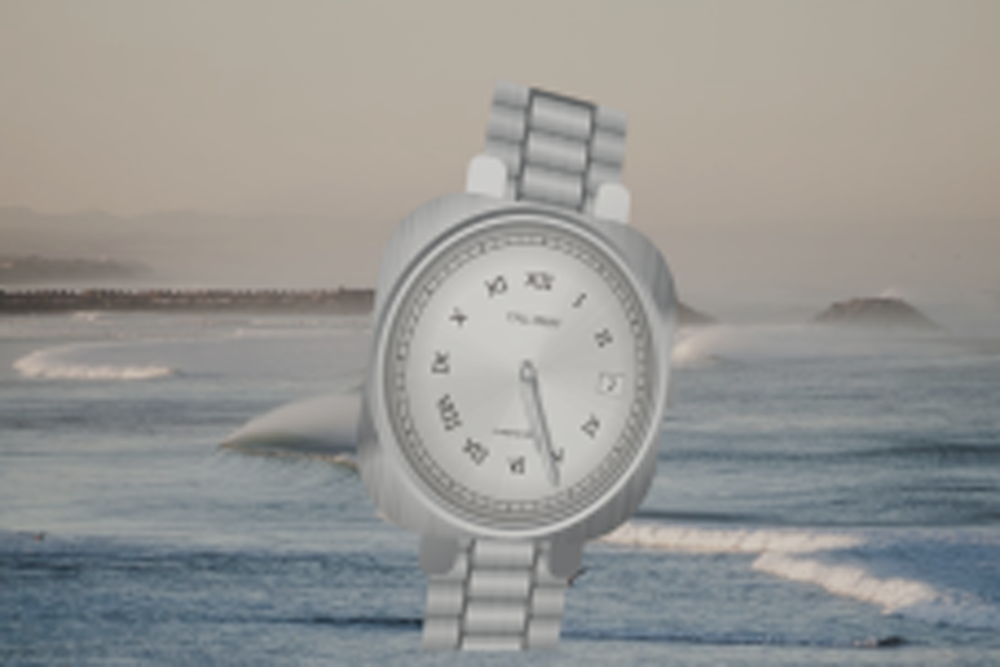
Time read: 5,26
